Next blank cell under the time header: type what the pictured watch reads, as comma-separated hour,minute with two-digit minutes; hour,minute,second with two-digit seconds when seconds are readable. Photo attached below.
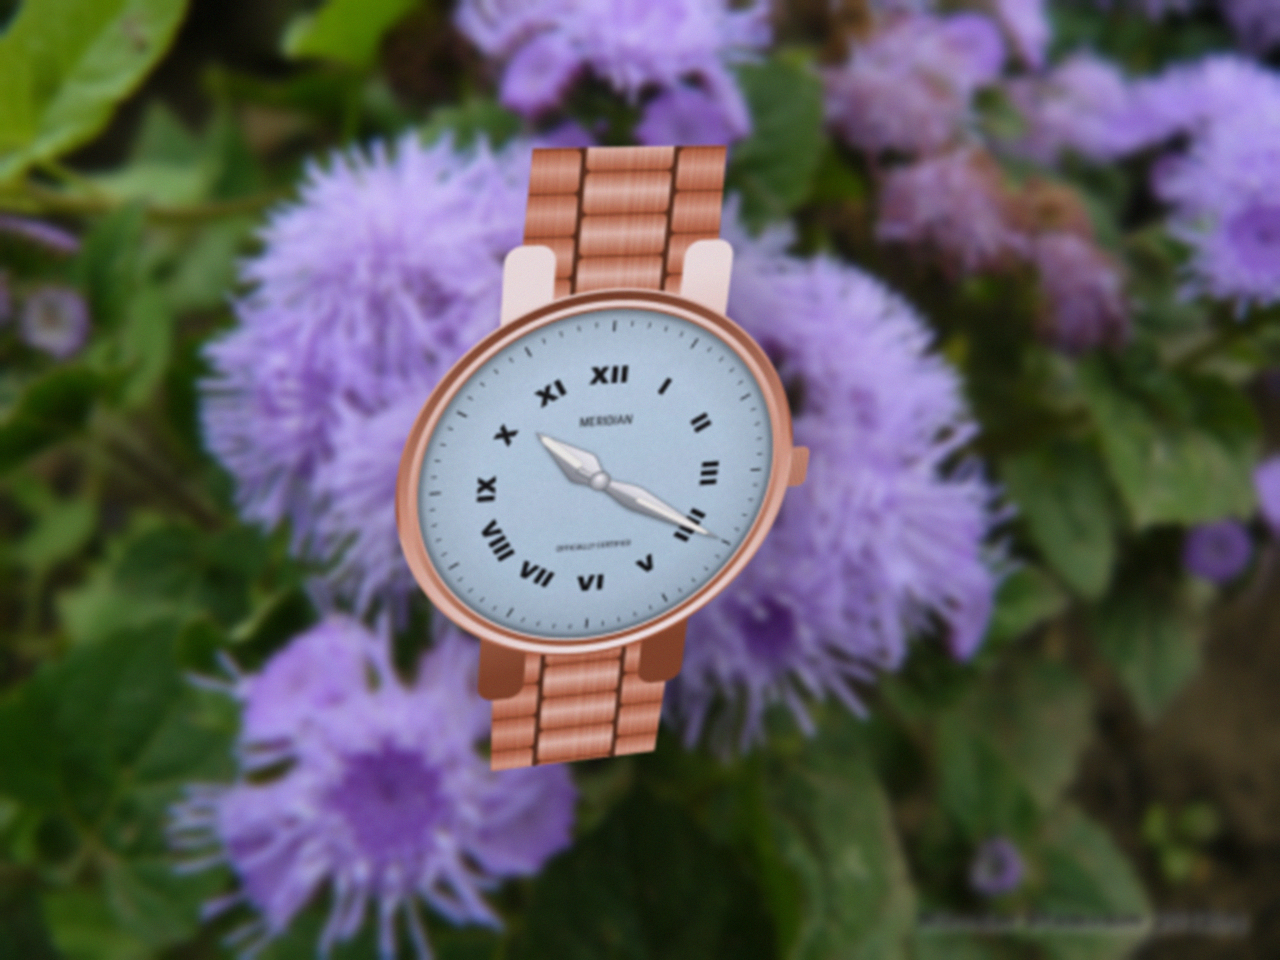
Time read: 10,20
